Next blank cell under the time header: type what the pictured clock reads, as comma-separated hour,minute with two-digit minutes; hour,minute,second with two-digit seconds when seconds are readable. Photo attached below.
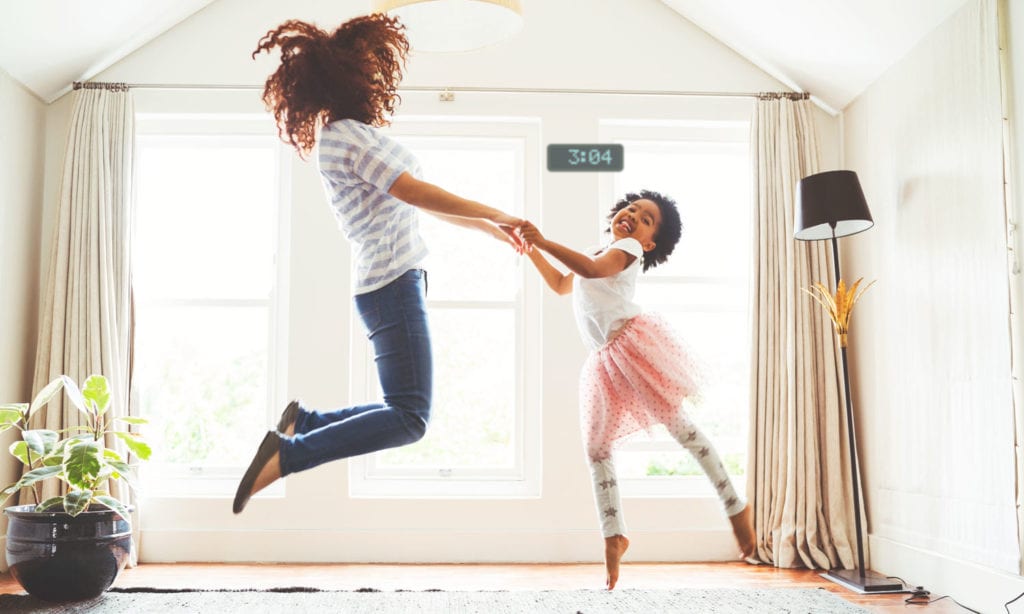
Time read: 3,04
